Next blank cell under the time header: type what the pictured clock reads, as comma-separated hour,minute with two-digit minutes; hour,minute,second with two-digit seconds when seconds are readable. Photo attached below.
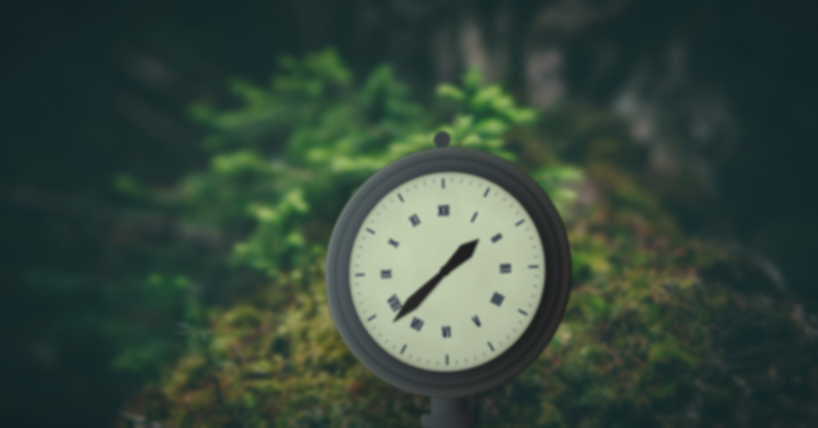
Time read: 1,38
